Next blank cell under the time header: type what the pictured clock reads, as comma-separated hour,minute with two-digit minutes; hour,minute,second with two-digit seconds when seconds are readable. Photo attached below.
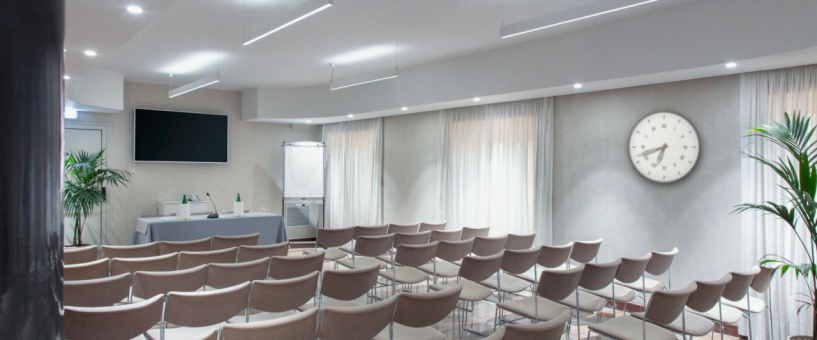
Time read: 6,42
